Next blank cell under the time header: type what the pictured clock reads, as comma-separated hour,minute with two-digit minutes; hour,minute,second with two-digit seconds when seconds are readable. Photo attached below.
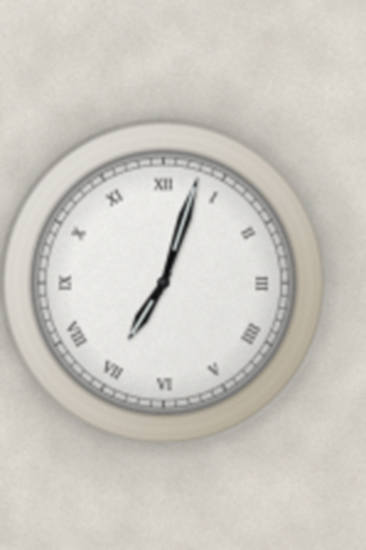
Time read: 7,03
